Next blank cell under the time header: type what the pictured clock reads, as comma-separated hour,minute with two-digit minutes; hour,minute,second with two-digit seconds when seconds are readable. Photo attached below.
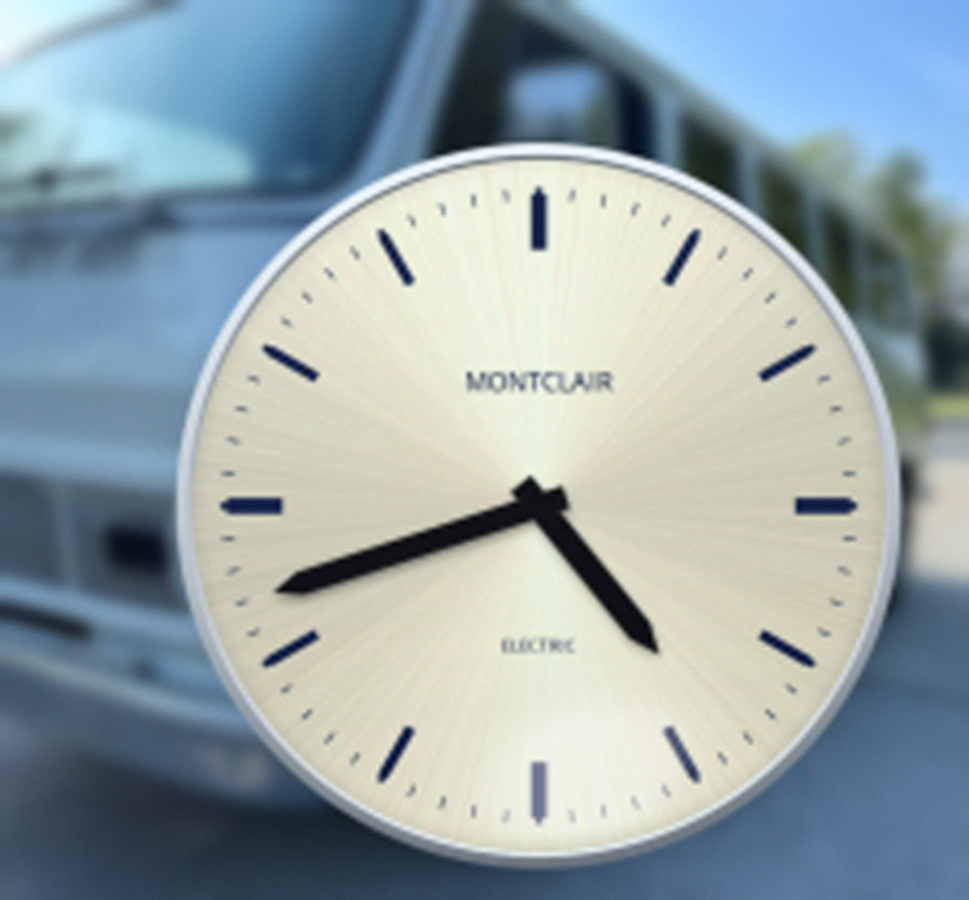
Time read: 4,42
